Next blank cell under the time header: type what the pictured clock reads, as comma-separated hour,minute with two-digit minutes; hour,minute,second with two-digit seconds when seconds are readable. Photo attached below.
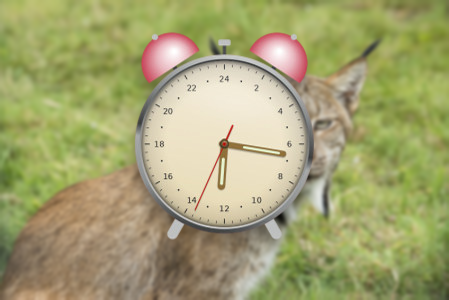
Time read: 12,16,34
